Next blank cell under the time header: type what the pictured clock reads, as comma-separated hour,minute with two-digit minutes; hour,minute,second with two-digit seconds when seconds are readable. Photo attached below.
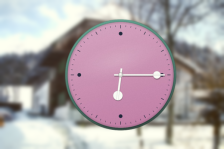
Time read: 6,15
